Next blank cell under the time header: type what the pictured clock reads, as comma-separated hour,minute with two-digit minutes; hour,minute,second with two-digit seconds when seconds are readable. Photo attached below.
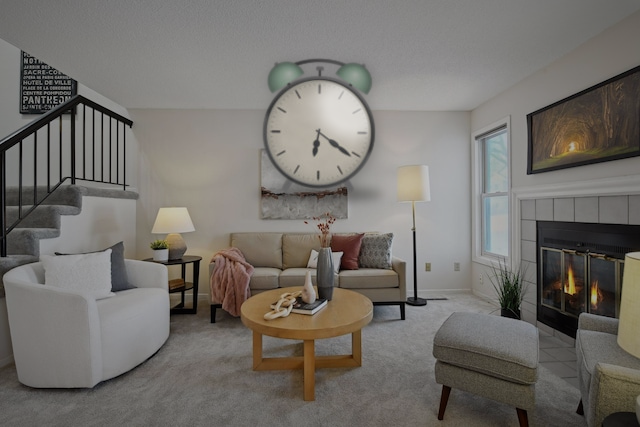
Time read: 6,21
